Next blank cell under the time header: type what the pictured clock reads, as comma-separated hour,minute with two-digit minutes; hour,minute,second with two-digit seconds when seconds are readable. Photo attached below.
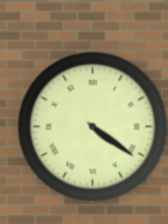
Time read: 4,21
